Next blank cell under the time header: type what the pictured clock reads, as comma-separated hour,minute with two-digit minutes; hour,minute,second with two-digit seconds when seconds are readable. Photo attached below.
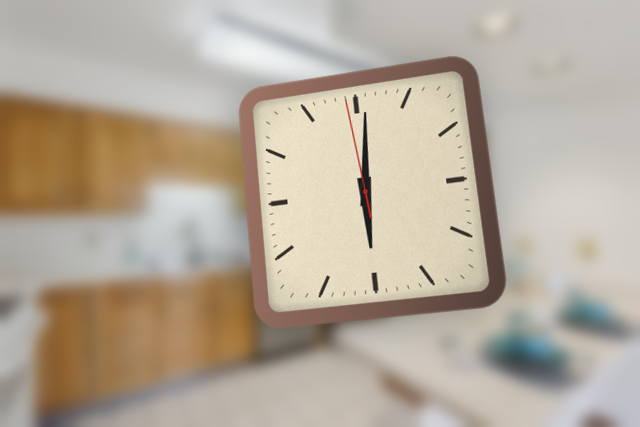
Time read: 6,00,59
